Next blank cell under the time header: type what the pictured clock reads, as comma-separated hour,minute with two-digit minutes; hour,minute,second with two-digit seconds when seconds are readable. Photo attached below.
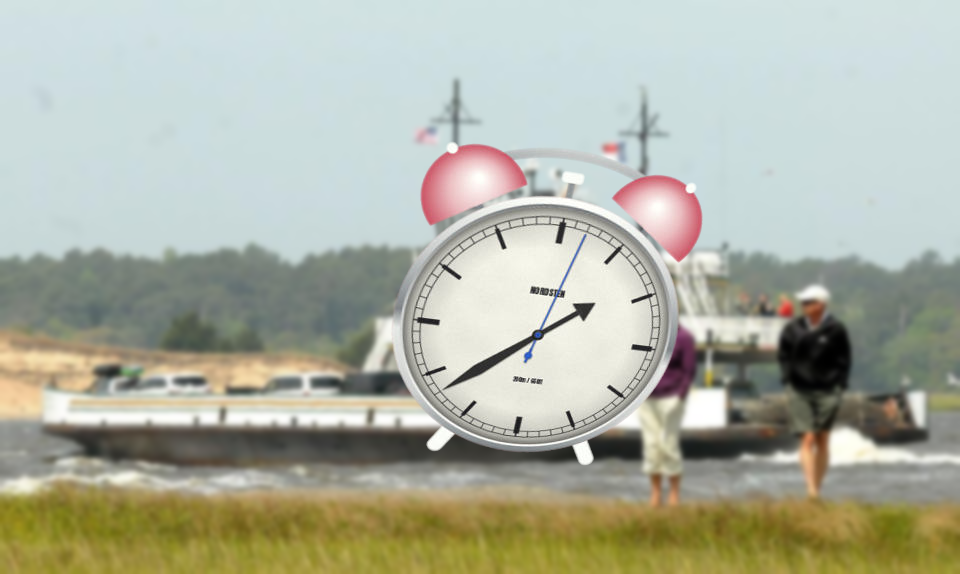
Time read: 1,38,02
